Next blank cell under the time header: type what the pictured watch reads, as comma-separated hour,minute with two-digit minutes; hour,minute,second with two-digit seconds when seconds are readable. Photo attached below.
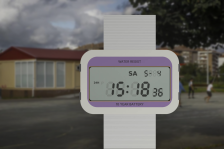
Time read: 15,18,36
